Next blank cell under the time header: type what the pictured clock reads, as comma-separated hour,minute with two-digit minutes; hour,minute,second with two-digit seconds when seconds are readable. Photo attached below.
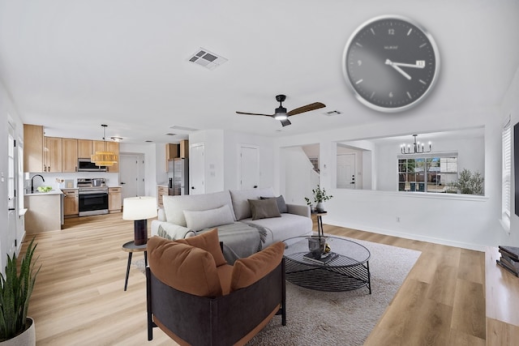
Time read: 4,16
